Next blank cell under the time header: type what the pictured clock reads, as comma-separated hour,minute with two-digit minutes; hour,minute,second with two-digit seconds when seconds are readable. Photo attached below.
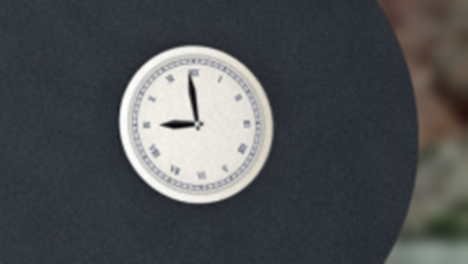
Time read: 8,59
